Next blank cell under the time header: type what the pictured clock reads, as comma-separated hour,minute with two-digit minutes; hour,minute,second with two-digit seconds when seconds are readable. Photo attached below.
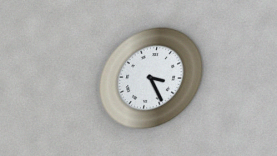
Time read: 3,24
